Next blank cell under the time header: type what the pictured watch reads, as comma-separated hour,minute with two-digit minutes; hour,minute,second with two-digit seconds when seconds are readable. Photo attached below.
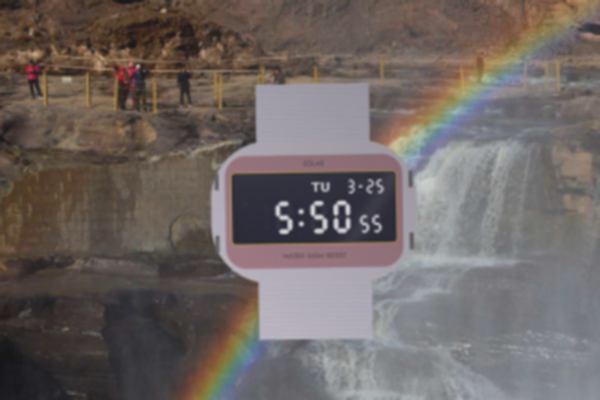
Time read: 5,50,55
